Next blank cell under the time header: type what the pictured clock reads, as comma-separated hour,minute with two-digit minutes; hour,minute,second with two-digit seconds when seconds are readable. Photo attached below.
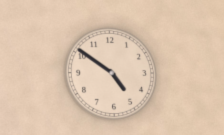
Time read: 4,51
